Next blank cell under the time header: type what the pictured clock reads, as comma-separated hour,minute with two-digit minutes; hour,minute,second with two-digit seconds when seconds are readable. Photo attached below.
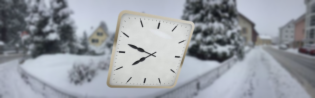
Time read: 7,48
